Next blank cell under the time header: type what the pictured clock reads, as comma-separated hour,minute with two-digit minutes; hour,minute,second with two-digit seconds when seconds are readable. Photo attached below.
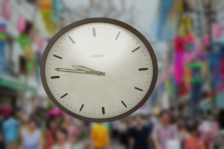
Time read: 9,47
